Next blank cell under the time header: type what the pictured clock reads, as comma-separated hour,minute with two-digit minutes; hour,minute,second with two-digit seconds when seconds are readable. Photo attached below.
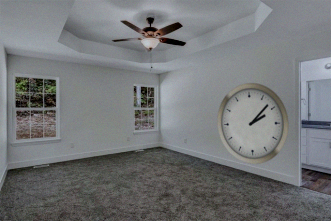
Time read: 2,08
